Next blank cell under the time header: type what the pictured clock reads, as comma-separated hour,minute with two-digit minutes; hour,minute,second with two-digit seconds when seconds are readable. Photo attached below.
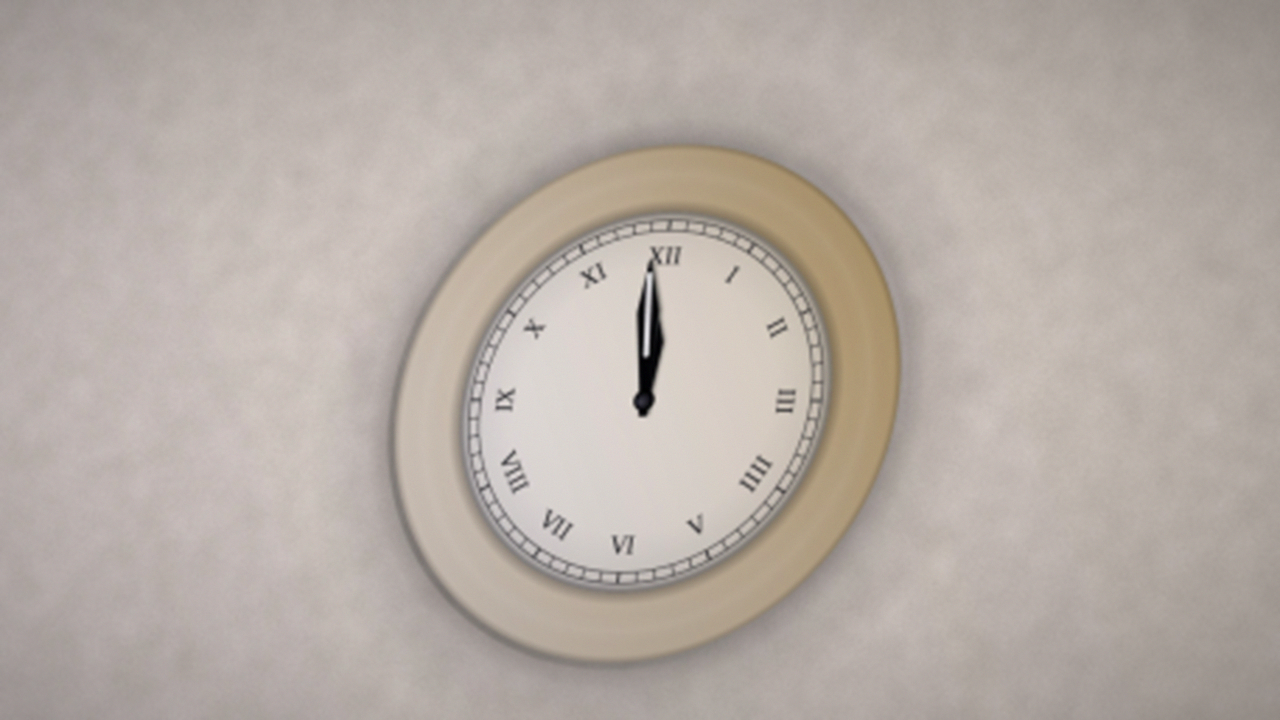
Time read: 11,59
